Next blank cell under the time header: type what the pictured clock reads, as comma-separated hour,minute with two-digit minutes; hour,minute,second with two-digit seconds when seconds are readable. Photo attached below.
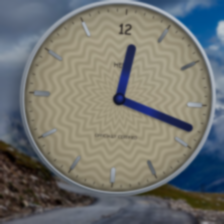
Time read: 12,18
